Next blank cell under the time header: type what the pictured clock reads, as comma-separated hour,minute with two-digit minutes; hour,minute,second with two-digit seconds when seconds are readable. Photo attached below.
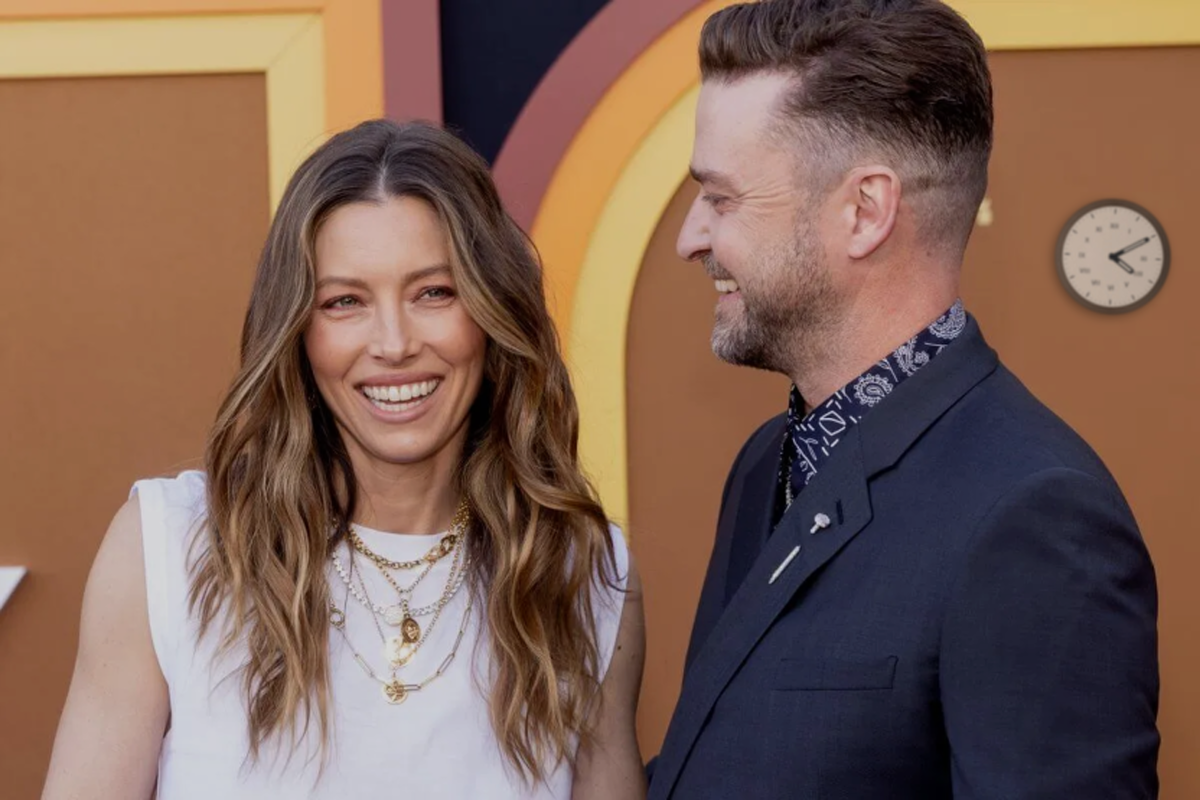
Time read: 4,10
